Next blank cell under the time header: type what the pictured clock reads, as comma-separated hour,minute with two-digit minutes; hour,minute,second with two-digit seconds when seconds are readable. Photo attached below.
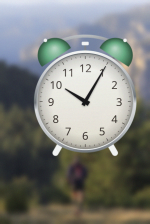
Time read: 10,05
